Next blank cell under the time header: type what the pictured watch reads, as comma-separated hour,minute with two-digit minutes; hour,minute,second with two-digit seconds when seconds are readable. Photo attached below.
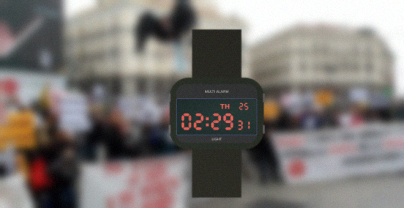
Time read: 2,29,31
